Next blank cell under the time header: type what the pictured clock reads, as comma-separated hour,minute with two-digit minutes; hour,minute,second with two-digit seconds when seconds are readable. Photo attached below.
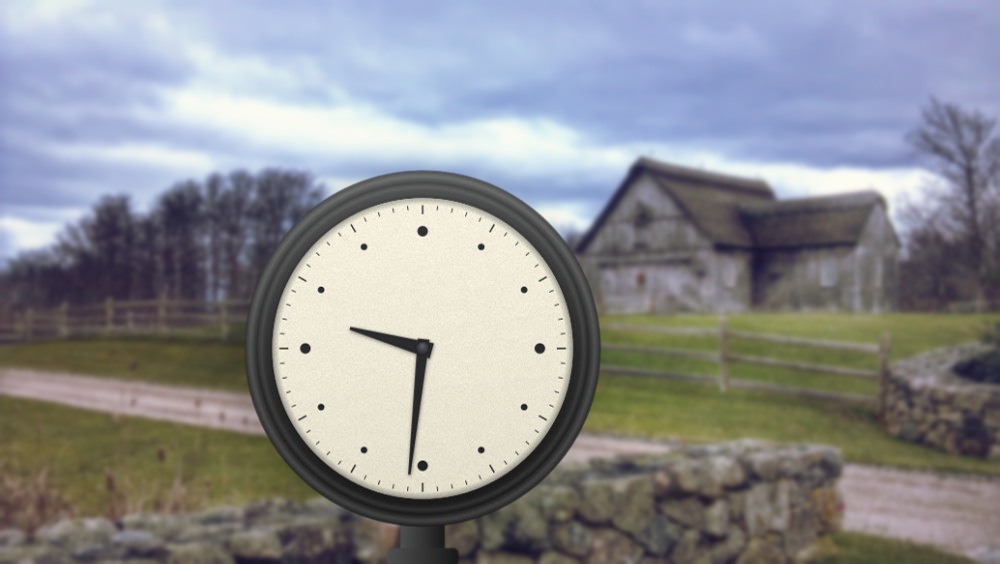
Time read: 9,31
